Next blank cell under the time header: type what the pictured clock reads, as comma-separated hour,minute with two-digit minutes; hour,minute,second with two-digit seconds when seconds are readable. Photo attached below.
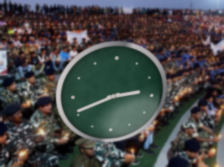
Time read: 2,41
